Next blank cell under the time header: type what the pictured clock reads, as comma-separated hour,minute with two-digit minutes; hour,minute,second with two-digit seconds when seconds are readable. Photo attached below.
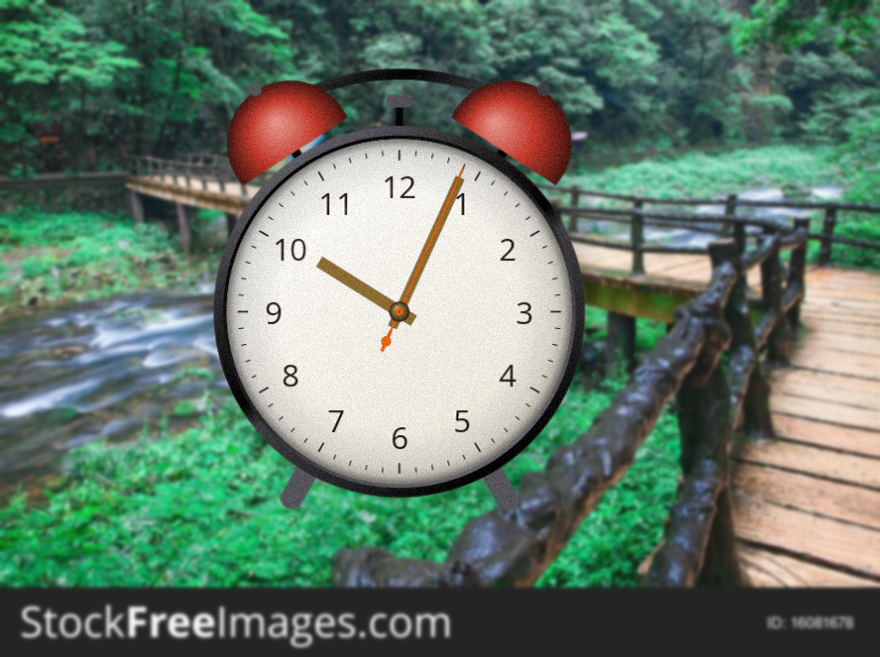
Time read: 10,04,04
